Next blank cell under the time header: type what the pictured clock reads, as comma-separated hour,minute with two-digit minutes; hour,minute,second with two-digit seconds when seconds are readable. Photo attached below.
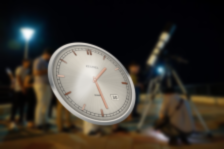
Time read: 1,28
